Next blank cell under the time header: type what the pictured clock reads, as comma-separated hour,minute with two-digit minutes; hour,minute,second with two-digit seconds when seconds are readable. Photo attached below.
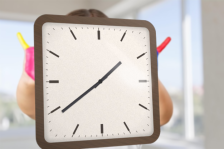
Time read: 1,39
